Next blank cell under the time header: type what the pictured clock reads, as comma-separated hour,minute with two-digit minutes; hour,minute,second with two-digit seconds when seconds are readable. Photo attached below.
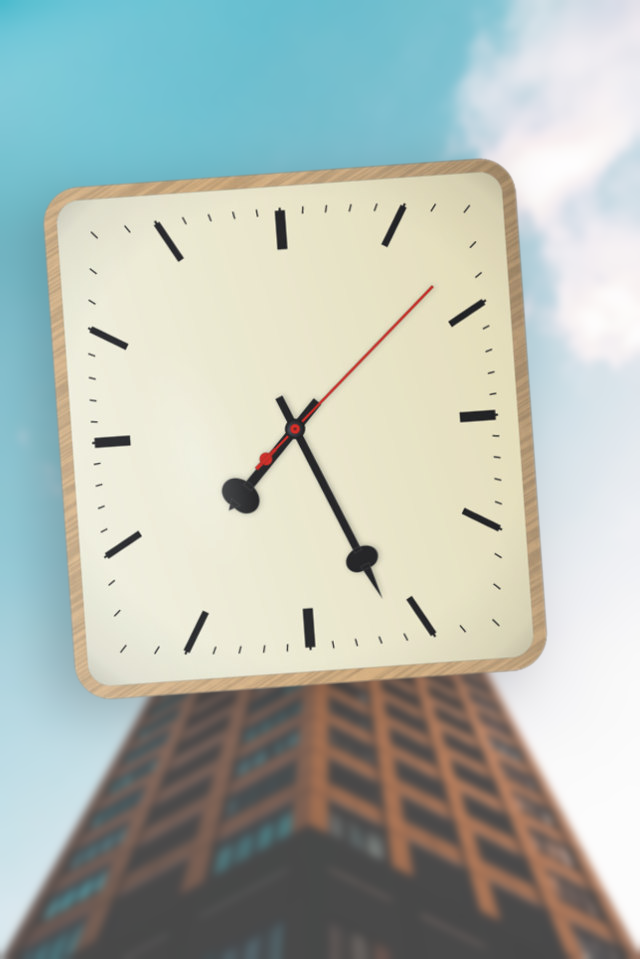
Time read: 7,26,08
